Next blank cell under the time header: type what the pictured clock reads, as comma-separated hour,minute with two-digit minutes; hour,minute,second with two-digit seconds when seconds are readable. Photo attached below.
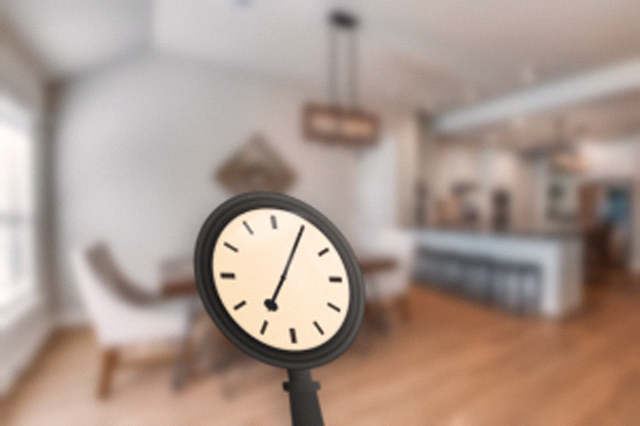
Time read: 7,05
